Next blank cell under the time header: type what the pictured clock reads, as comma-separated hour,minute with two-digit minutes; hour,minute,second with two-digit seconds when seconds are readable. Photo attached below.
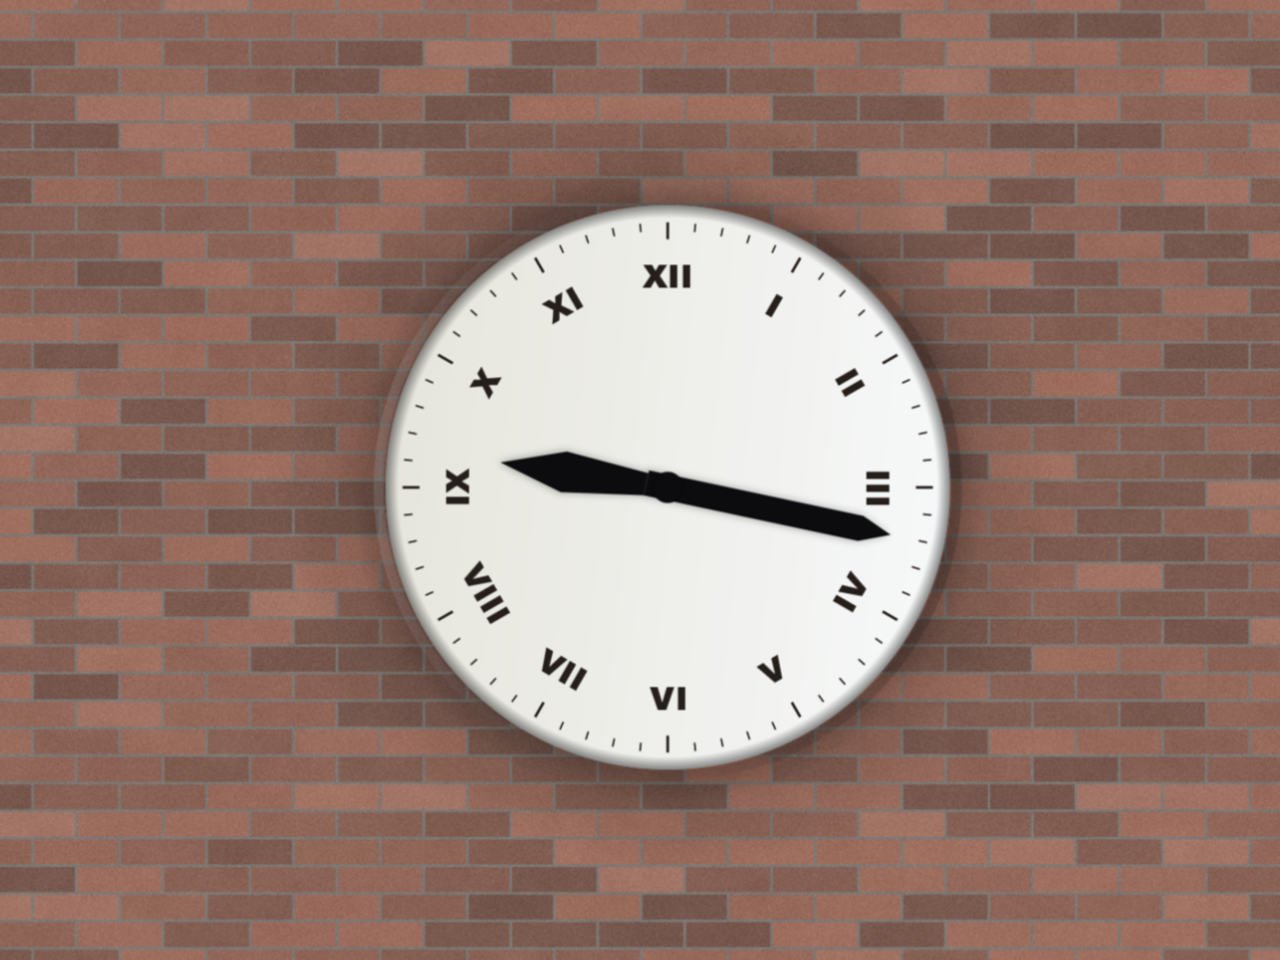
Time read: 9,17
